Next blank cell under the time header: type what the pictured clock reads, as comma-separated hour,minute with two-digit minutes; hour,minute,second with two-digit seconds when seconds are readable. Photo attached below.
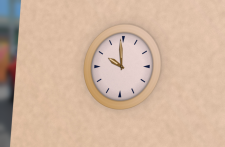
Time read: 9,59
